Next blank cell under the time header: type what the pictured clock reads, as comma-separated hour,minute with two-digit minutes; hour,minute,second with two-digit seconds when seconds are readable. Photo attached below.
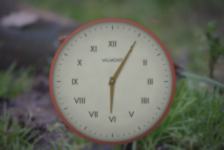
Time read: 6,05
